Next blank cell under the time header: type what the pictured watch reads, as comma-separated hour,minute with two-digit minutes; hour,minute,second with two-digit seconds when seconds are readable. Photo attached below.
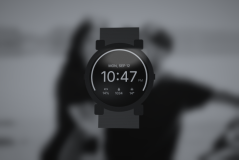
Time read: 10,47
